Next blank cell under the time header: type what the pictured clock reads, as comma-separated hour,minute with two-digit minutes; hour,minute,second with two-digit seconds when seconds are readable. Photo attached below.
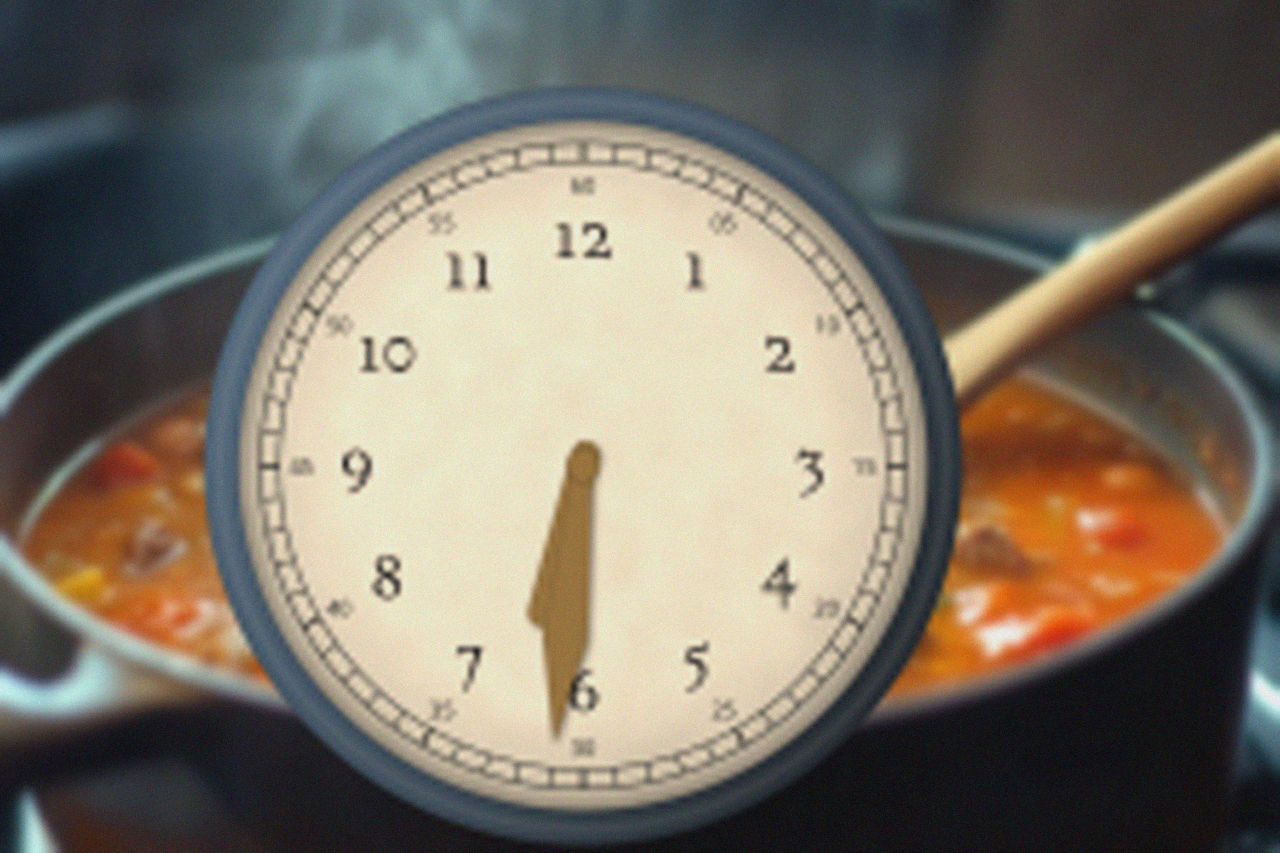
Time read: 6,31
